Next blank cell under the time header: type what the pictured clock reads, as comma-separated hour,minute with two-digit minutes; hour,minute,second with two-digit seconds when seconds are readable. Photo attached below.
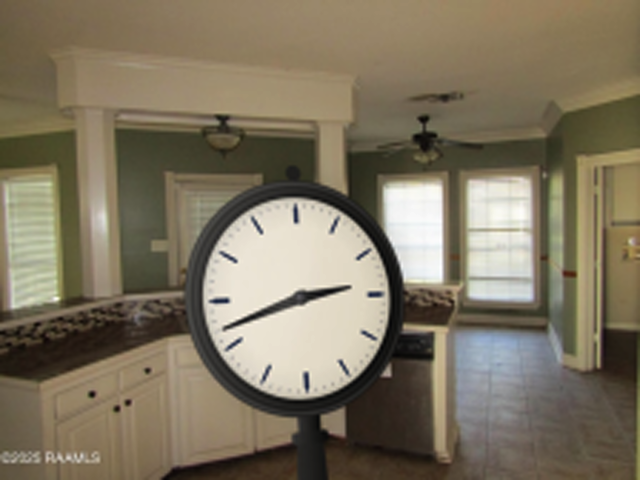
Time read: 2,42
